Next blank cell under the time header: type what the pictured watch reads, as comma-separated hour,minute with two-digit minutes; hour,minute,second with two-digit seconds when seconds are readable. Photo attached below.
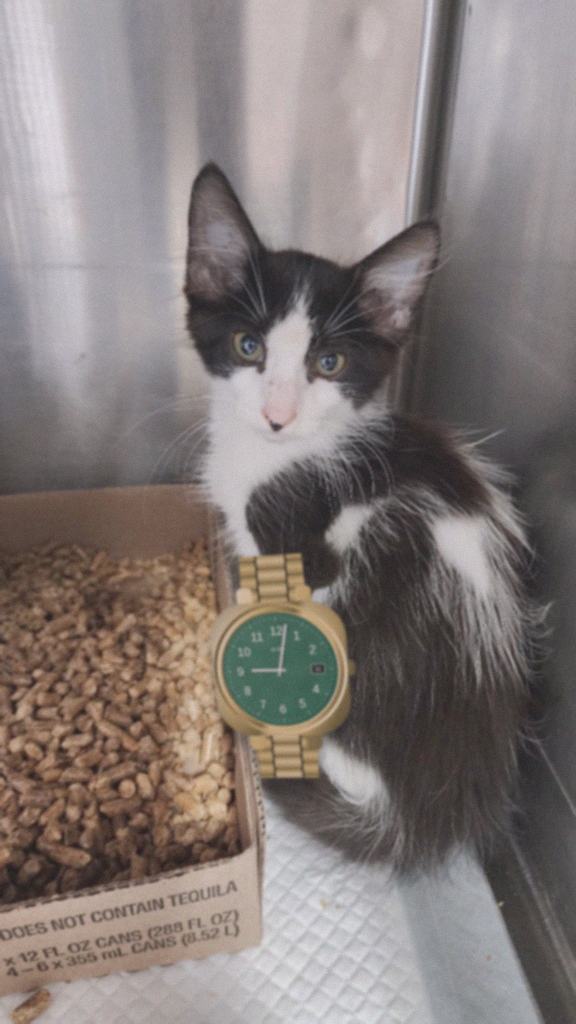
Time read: 9,02
